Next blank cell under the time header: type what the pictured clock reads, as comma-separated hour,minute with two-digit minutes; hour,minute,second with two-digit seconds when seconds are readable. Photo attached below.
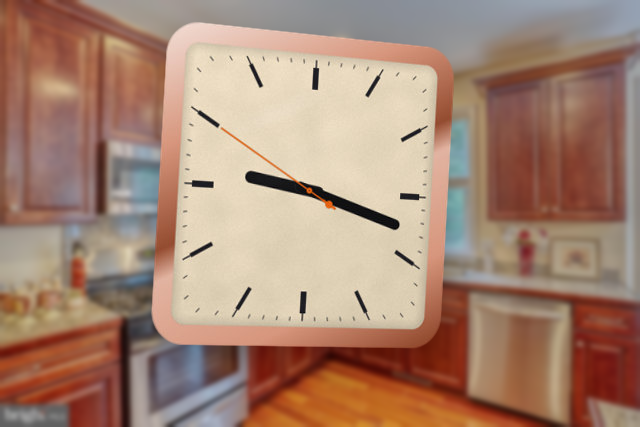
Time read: 9,17,50
